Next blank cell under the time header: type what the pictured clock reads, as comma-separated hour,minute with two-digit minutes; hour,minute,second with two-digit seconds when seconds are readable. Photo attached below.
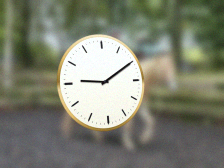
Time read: 9,10
